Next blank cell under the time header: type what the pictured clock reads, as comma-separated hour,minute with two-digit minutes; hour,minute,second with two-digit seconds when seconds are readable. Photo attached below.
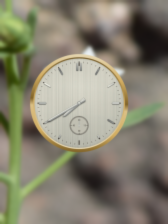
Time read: 7,40
